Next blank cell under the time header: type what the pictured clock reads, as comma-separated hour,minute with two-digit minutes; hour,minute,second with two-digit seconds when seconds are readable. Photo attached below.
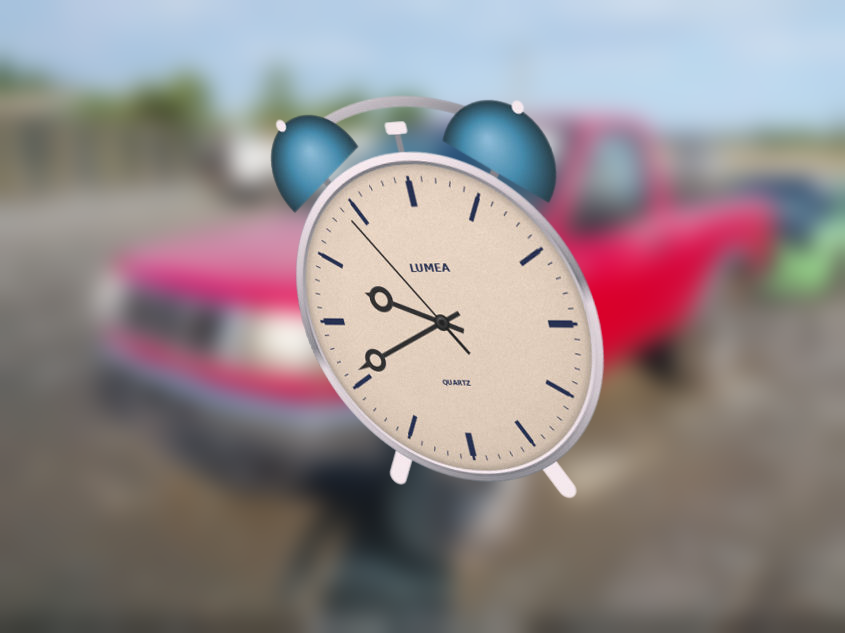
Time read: 9,40,54
